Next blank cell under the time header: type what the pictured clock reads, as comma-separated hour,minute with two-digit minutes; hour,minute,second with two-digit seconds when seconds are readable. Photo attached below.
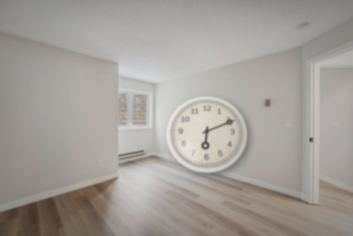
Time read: 6,11
